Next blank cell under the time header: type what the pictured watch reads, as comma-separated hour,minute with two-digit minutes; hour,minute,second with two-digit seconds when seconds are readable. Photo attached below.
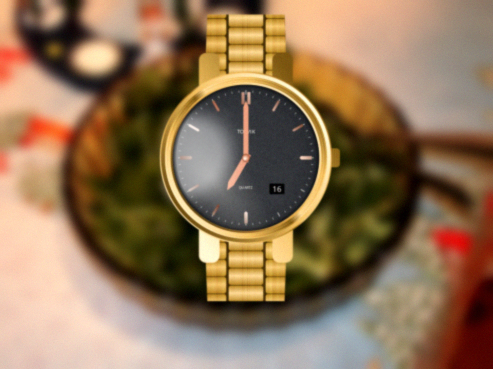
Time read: 7,00
